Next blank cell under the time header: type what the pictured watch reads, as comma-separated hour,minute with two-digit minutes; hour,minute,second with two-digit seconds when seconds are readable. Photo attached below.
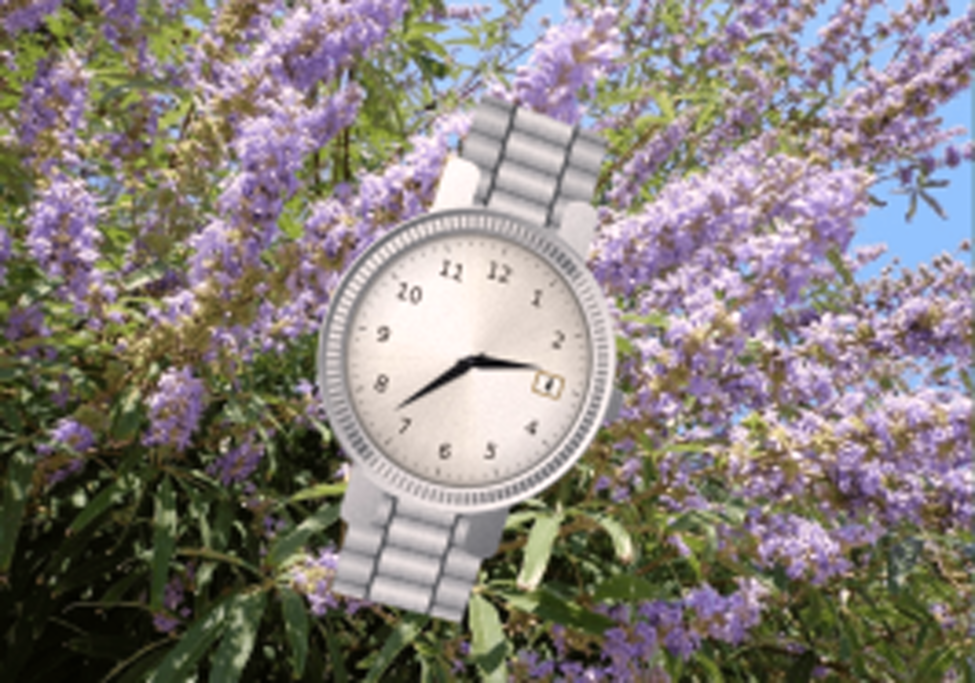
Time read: 2,37
